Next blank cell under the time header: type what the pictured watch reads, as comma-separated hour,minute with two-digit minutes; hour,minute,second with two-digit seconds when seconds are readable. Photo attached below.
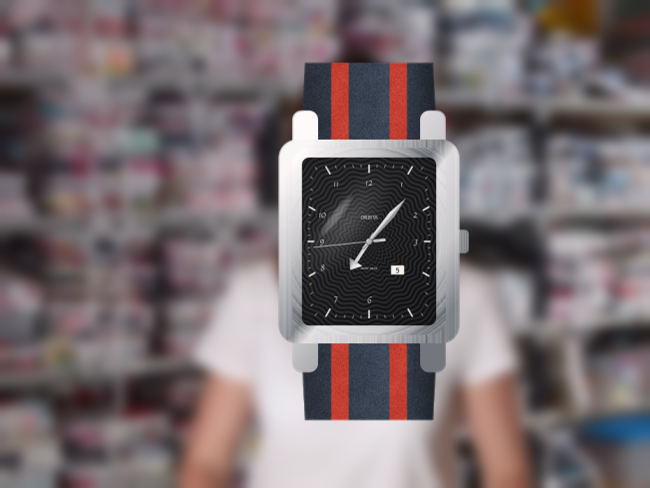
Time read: 7,06,44
